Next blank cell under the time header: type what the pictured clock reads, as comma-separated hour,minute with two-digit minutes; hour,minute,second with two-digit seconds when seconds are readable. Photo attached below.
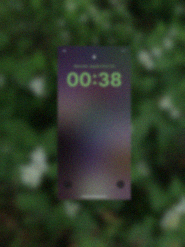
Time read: 0,38
